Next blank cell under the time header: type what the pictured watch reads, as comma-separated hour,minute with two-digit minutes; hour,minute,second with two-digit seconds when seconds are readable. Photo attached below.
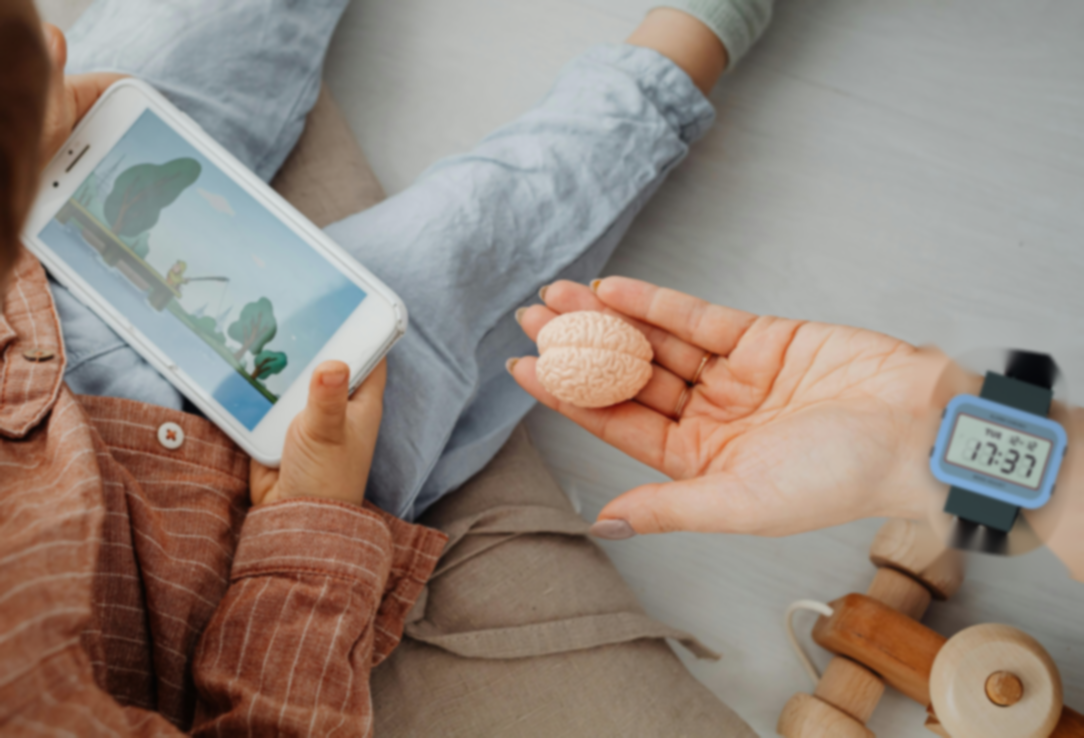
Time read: 17,37
